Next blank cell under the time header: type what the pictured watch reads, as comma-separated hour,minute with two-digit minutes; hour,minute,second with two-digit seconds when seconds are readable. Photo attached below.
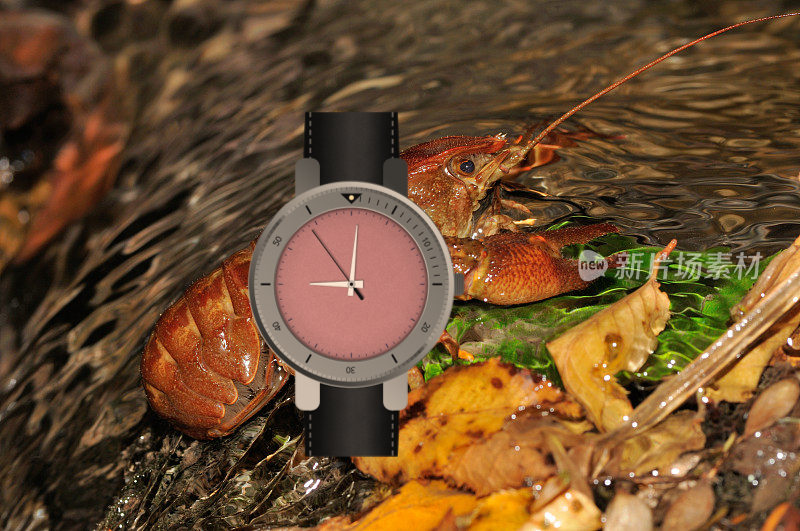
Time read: 9,00,54
